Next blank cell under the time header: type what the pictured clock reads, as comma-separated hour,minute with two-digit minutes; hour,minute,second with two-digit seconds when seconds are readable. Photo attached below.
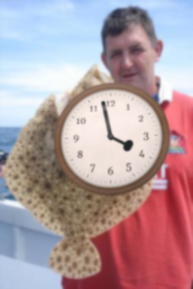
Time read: 3,58
